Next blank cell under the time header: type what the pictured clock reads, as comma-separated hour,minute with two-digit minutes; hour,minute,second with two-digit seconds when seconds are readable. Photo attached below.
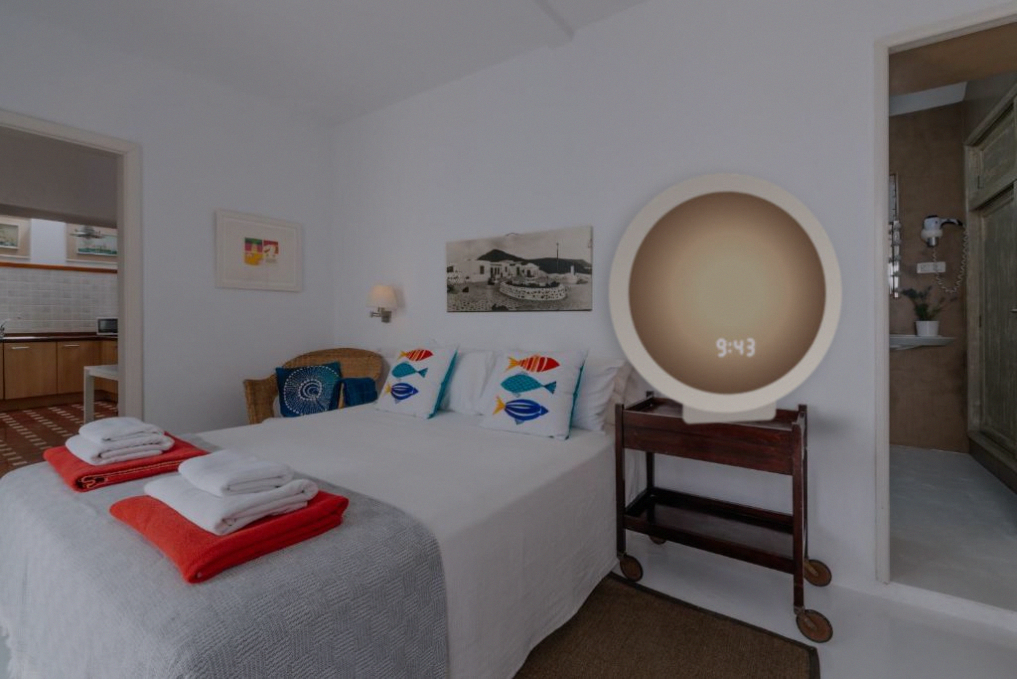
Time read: 9,43
